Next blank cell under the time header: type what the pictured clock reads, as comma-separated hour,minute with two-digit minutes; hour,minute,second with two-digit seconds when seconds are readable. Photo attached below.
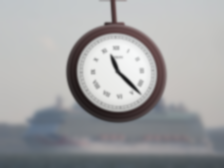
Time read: 11,23
